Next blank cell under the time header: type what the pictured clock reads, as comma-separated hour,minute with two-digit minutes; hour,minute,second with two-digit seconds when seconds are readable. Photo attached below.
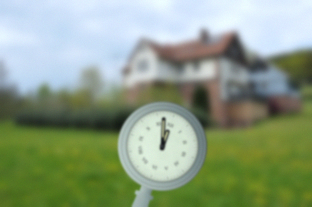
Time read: 11,57
